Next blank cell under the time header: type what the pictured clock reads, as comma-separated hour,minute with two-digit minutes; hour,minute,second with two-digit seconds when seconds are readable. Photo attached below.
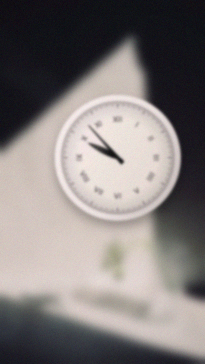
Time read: 9,53
